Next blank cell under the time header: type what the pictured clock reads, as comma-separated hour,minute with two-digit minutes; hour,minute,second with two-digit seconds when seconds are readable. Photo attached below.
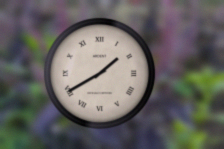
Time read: 1,40
